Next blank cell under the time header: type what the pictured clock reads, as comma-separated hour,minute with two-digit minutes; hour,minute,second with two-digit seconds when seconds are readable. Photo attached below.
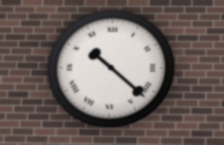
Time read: 10,22
